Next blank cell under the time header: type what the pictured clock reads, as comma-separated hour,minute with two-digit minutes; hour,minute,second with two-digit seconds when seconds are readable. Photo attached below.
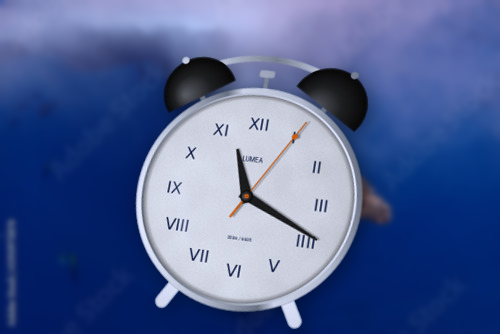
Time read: 11,19,05
